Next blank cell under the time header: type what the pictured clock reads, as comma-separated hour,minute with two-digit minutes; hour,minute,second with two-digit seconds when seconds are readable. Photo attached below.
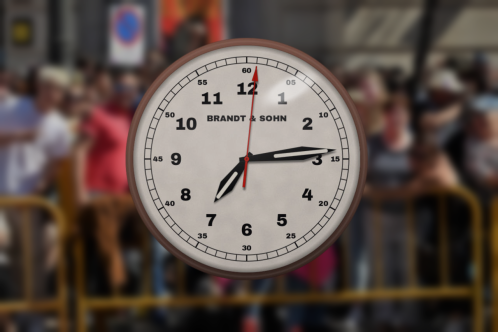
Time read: 7,14,01
